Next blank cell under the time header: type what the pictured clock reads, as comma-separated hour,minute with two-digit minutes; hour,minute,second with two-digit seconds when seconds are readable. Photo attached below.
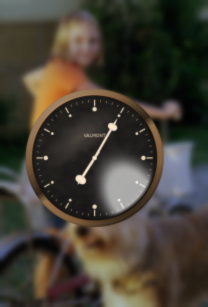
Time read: 7,05
